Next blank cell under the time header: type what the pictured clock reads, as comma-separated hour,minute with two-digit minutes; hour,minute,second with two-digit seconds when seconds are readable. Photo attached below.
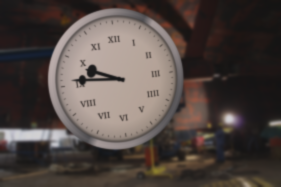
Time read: 9,46
